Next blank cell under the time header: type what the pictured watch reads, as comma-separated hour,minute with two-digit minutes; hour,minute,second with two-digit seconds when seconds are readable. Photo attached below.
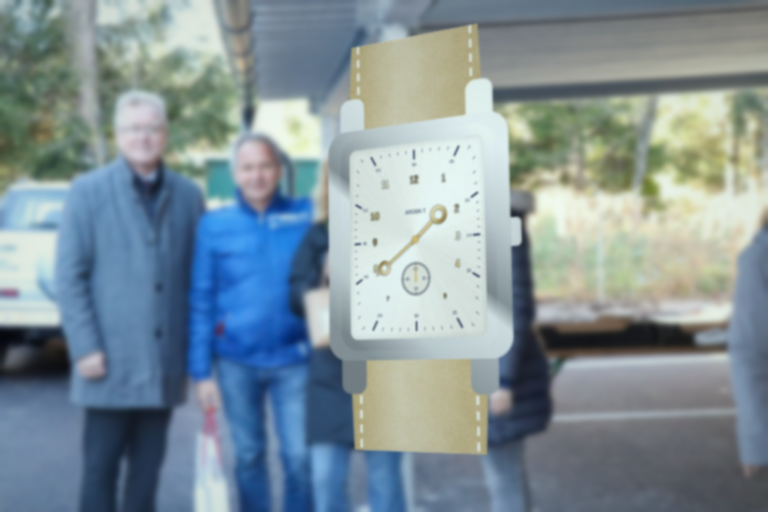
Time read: 1,39
